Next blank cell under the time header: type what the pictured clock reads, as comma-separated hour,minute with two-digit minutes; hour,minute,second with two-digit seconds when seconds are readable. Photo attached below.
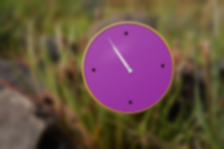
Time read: 10,55
